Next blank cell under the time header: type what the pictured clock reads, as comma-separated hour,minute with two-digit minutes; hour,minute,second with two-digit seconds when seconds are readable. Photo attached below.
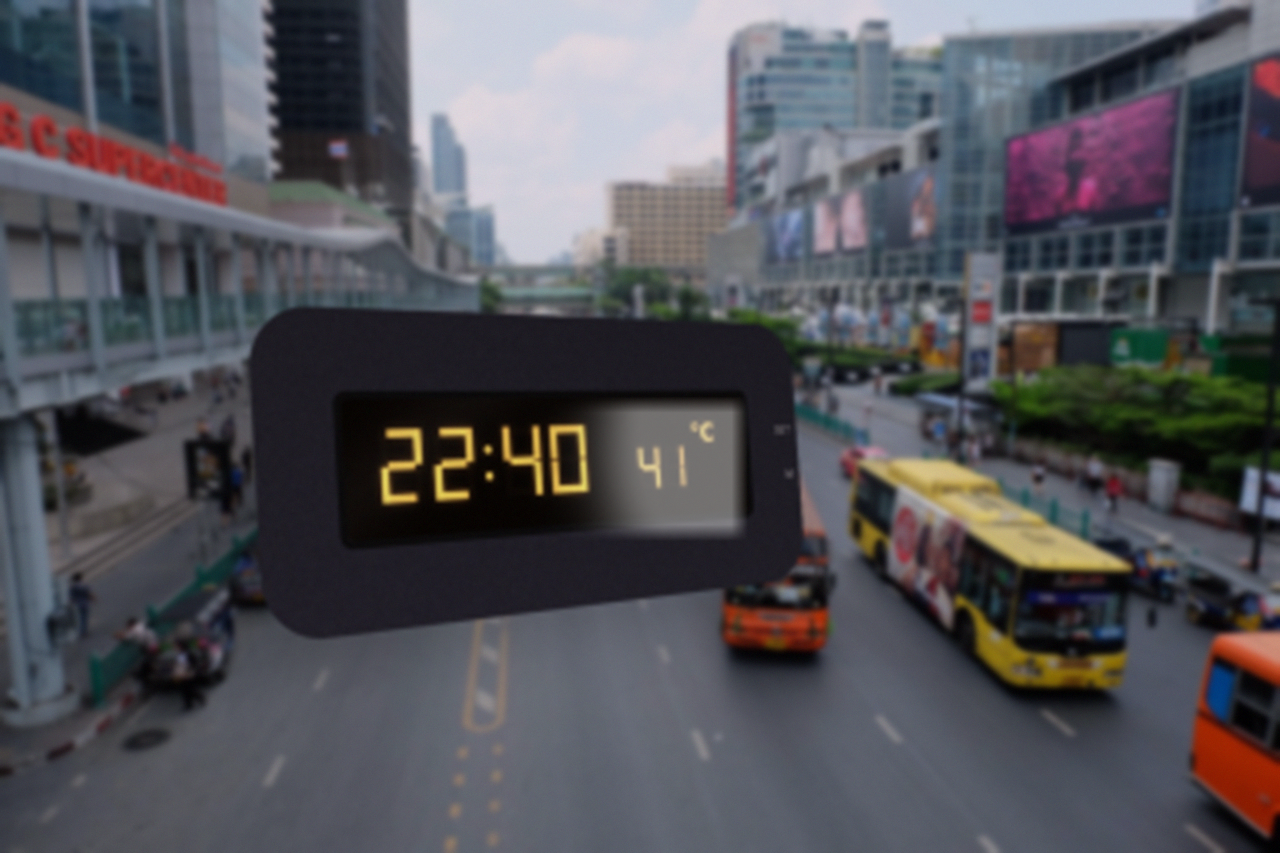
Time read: 22,40
